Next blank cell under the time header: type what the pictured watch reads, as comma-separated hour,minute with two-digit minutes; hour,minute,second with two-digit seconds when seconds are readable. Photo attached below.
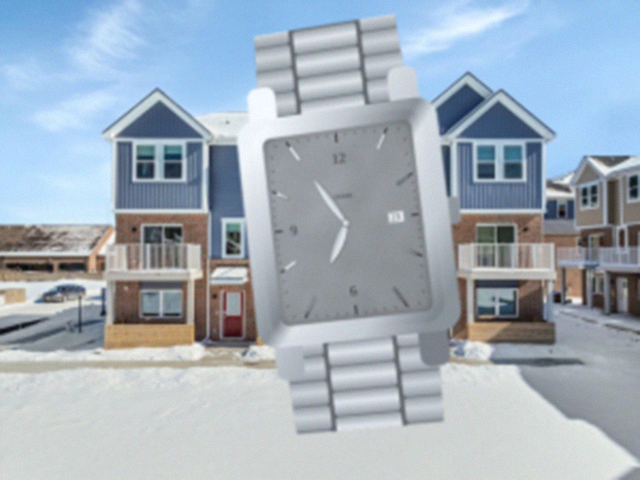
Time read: 6,55
